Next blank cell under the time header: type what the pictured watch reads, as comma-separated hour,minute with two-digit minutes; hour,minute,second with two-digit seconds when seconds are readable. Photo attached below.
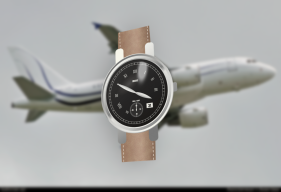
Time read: 3,50
